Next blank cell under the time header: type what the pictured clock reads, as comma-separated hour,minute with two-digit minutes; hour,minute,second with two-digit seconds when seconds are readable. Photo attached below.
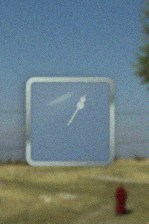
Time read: 1,05
